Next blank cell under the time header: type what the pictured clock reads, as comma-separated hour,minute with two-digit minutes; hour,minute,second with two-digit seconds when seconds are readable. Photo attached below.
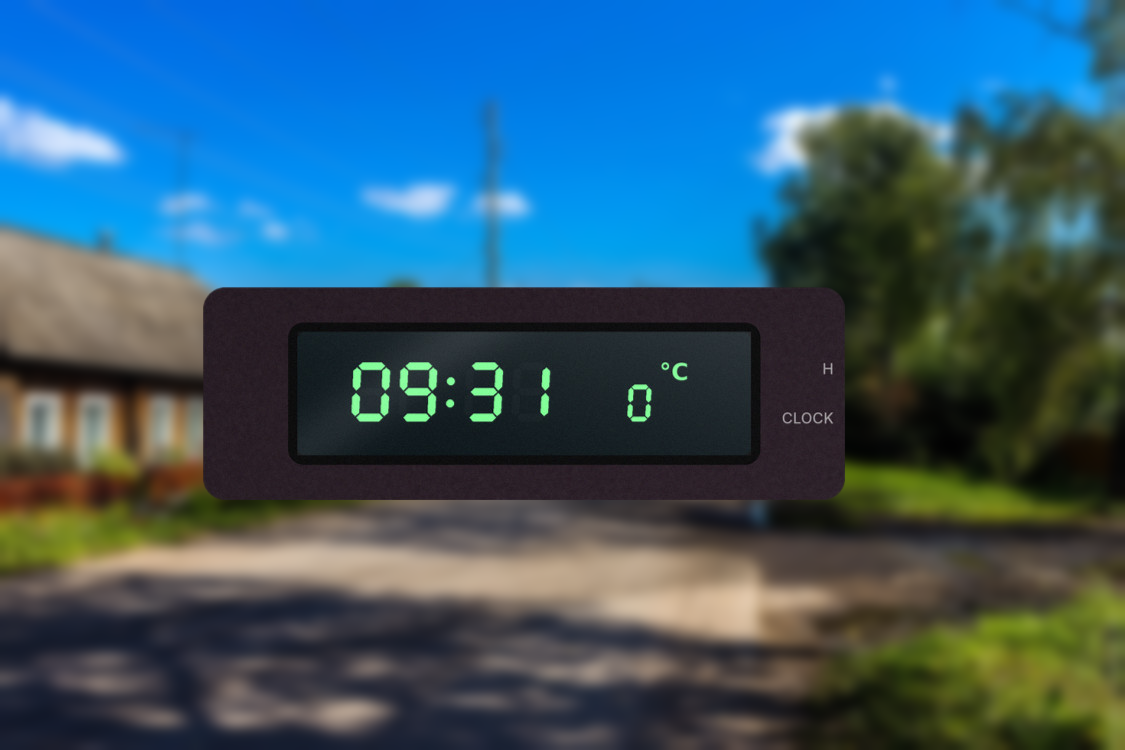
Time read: 9,31
